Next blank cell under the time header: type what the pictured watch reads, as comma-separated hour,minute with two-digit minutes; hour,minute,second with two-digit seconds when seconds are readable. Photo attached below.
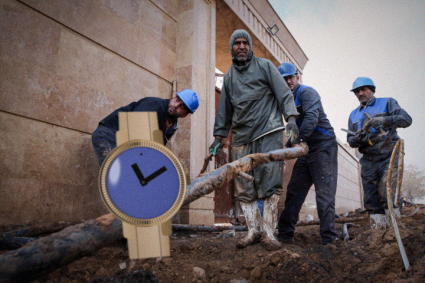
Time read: 11,10
